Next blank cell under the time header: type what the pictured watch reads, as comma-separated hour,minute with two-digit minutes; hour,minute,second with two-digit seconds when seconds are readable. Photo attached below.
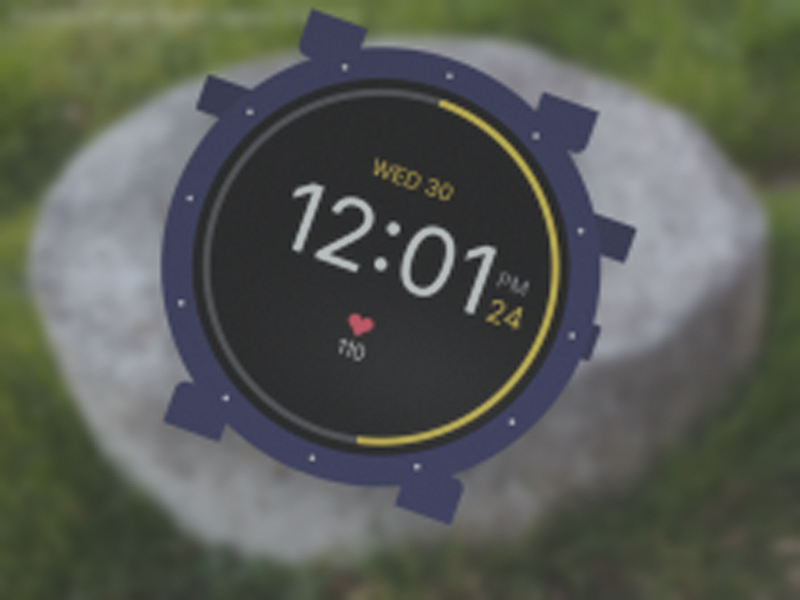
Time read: 12,01,24
